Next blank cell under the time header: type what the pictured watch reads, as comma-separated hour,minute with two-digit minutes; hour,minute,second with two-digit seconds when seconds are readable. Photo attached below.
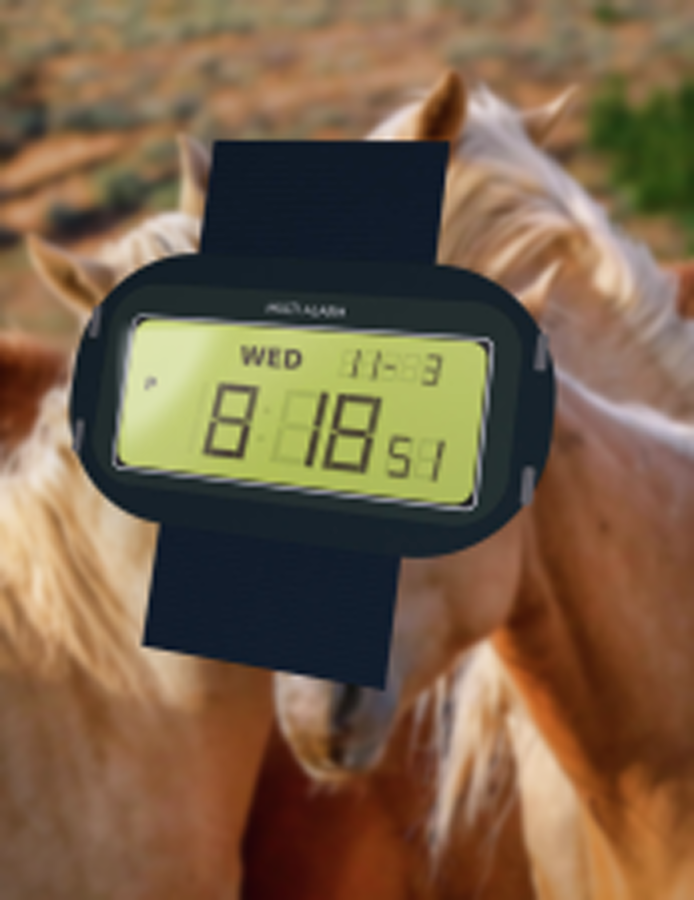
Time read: 8,18,51
